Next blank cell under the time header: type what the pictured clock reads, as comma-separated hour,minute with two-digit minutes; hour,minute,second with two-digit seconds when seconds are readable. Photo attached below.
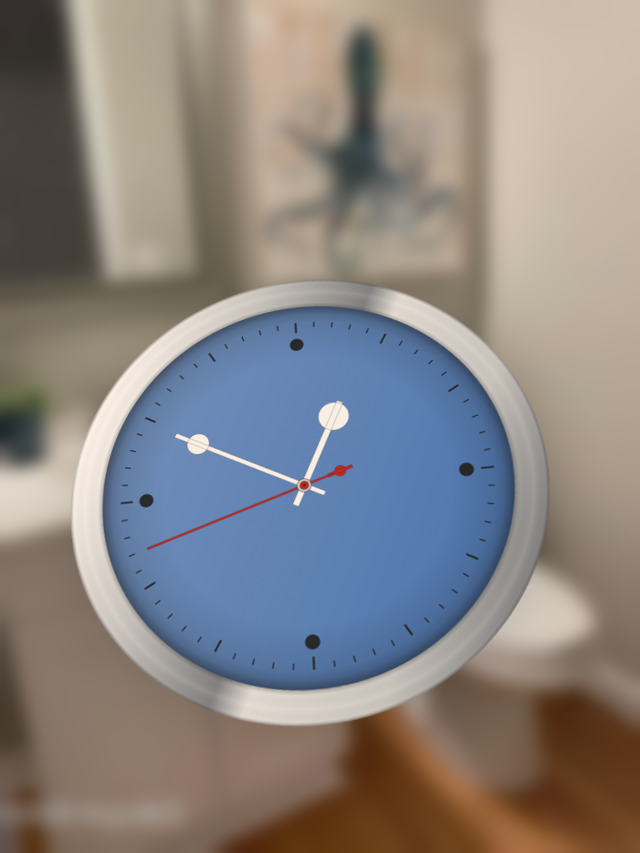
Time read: 12,49,42
